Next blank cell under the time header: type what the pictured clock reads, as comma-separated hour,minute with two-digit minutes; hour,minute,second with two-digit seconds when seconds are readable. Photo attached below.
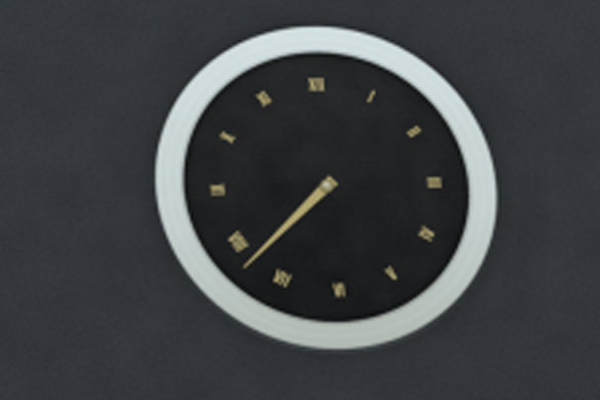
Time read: 7,38
